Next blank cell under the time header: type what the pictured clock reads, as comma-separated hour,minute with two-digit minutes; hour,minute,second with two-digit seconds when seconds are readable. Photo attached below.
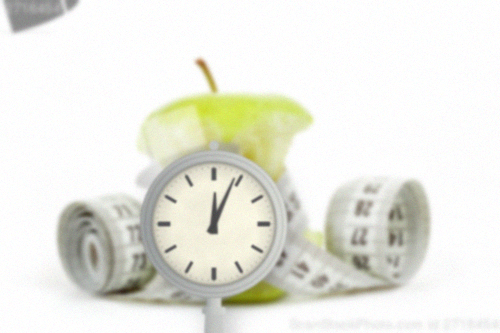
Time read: 12,04
